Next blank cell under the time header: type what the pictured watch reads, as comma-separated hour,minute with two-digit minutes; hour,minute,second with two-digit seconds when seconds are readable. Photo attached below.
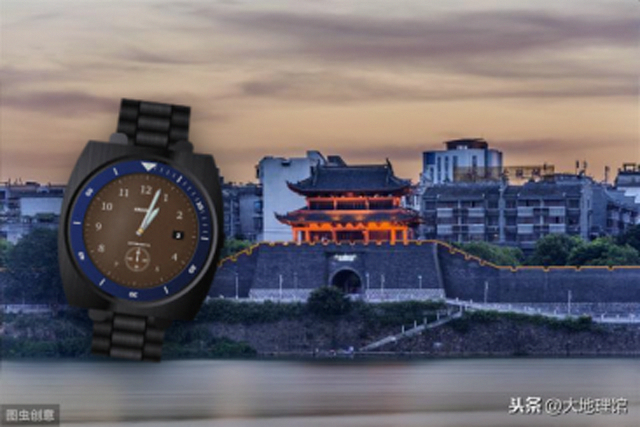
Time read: 1,03
